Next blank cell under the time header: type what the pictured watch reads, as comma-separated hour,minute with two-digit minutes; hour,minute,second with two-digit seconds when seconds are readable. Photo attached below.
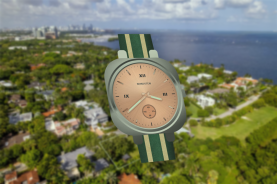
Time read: 3,39
